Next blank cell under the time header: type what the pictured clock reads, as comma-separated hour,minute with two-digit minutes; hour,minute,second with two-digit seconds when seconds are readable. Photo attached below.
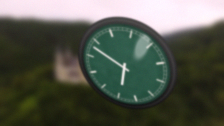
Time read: 6,53
